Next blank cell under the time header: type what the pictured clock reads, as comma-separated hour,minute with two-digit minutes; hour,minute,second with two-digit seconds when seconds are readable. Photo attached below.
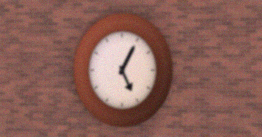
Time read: 5,05
